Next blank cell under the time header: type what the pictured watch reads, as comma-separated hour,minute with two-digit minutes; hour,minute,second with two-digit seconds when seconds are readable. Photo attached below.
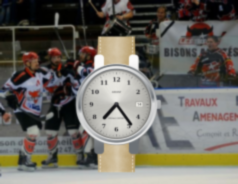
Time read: 7,24
